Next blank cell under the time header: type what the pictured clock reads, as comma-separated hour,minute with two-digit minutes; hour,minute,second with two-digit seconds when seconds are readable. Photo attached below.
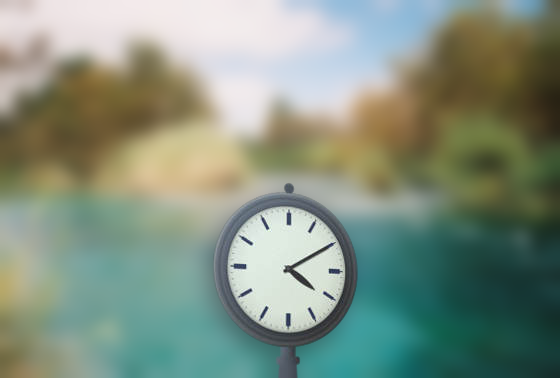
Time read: 4,10
